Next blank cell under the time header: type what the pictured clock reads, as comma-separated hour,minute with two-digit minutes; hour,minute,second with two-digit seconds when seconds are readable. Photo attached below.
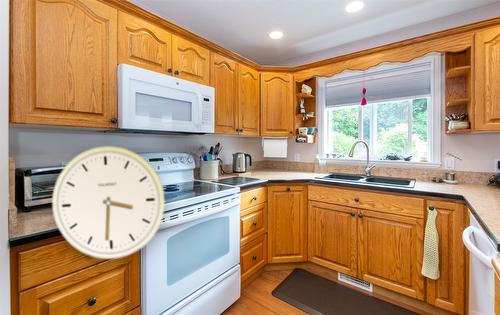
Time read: 3,31
